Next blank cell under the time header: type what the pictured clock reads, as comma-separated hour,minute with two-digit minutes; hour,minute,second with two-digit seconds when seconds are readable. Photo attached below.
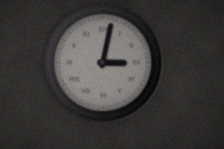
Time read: 3,02
